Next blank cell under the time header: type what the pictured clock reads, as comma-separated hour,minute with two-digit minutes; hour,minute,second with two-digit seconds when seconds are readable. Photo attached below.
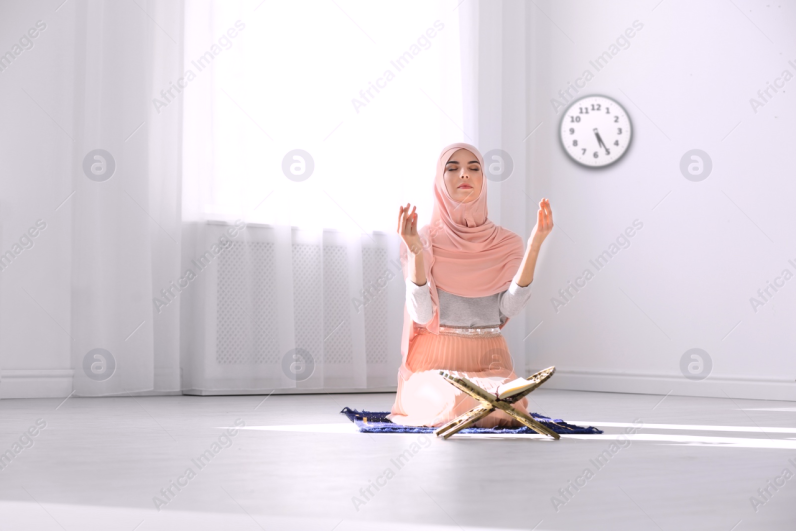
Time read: 5,25
